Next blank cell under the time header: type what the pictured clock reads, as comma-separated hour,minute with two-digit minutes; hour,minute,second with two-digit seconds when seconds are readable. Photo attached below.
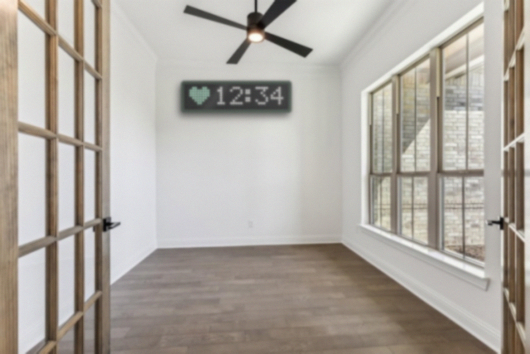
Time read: 12,34
